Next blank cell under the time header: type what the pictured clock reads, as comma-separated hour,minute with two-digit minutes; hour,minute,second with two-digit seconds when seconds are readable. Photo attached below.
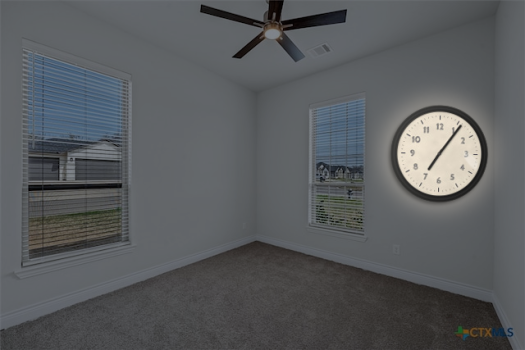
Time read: 7,06
